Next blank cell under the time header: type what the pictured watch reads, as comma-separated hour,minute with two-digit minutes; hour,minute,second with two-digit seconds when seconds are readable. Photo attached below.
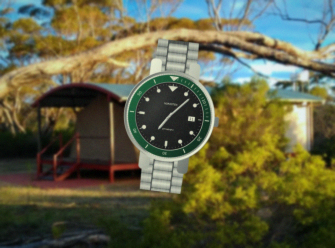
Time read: 7,07
